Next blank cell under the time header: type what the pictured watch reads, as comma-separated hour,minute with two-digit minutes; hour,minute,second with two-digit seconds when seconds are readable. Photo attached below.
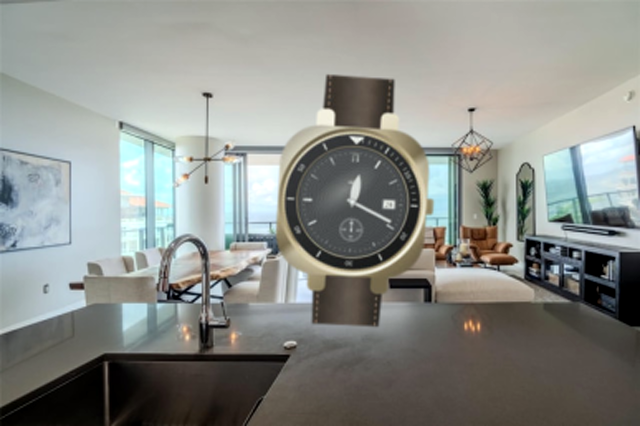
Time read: 12,19
